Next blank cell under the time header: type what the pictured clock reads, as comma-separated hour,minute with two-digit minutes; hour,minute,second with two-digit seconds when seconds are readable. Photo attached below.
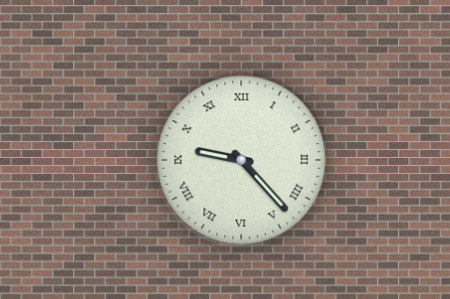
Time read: 9,23
